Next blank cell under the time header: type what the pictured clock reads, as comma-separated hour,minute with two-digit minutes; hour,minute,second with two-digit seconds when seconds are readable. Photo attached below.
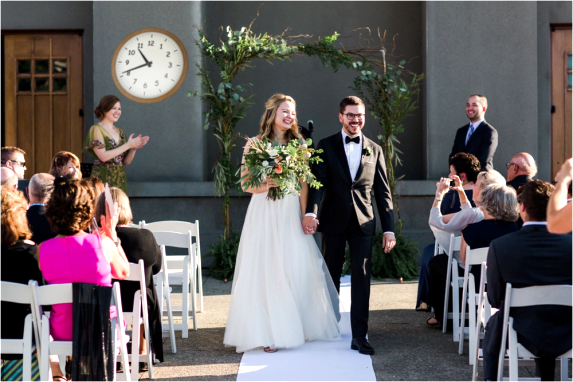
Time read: 10,41
